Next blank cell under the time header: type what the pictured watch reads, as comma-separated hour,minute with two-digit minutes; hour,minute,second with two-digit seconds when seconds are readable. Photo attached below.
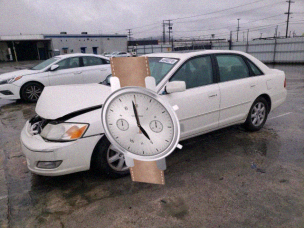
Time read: 4,59
